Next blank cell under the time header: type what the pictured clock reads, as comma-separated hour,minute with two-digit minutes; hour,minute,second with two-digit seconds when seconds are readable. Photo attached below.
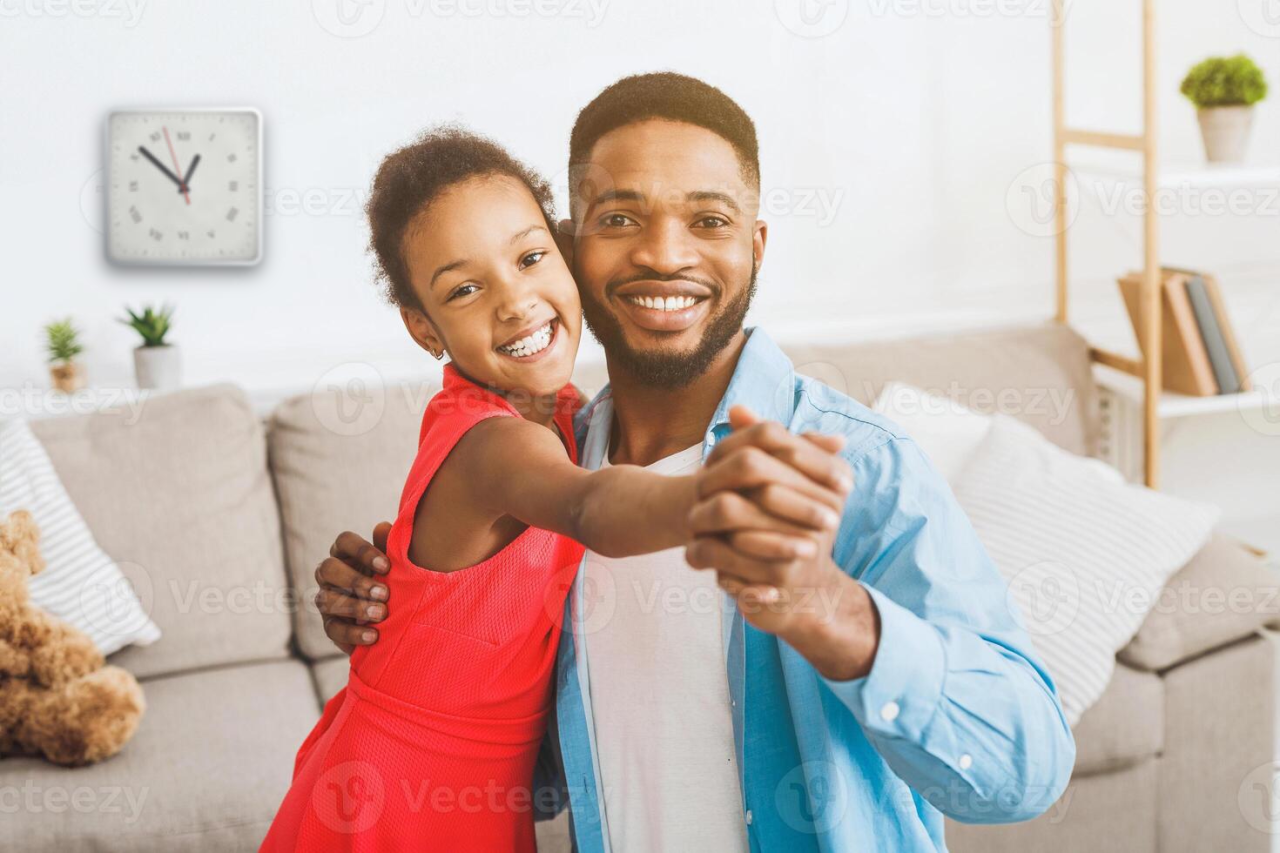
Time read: 12,51,57
